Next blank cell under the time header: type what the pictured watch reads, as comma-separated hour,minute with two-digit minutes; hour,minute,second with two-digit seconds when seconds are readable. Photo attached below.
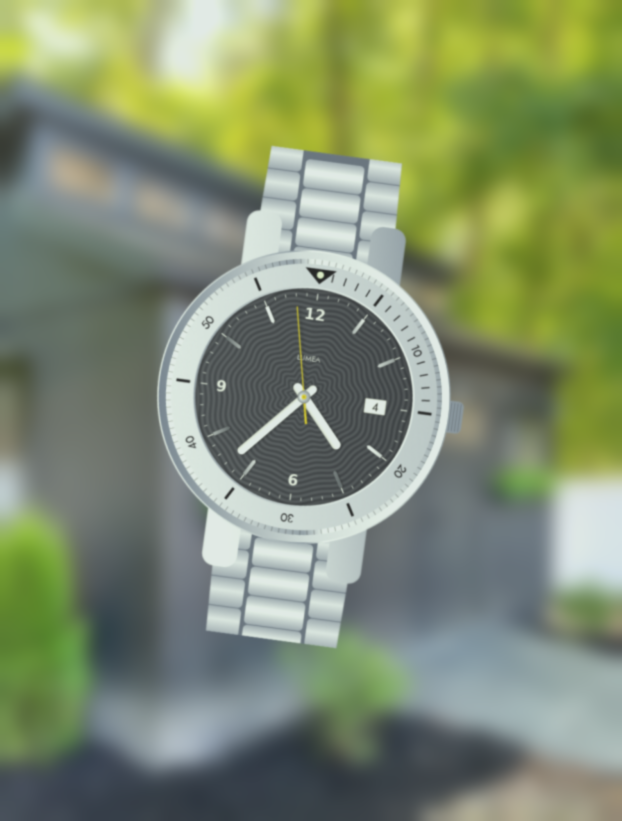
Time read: 4,36,58
